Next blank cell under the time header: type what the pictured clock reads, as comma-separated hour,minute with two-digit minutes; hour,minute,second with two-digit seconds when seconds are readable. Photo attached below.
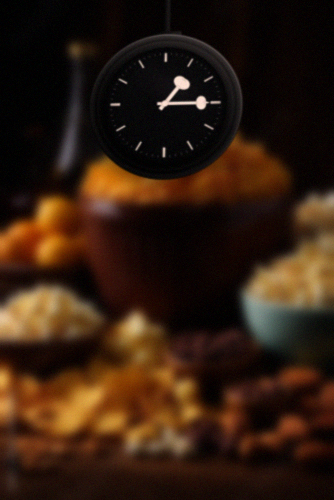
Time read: 1,15
